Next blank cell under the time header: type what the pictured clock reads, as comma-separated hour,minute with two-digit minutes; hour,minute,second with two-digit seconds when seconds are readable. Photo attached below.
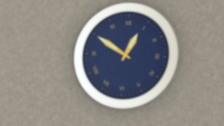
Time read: 12,50
